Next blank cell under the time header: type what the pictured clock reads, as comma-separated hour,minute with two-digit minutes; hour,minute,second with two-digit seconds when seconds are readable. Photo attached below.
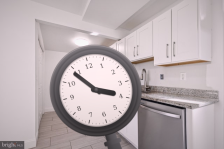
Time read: 3,54
